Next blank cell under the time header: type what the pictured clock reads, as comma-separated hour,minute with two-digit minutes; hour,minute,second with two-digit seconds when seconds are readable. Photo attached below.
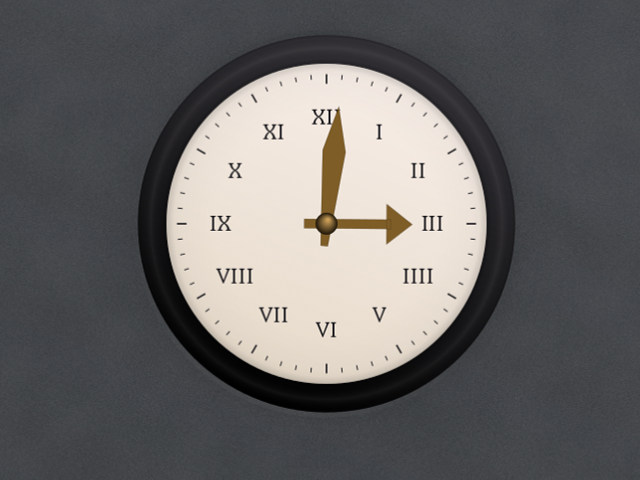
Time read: 3,01
